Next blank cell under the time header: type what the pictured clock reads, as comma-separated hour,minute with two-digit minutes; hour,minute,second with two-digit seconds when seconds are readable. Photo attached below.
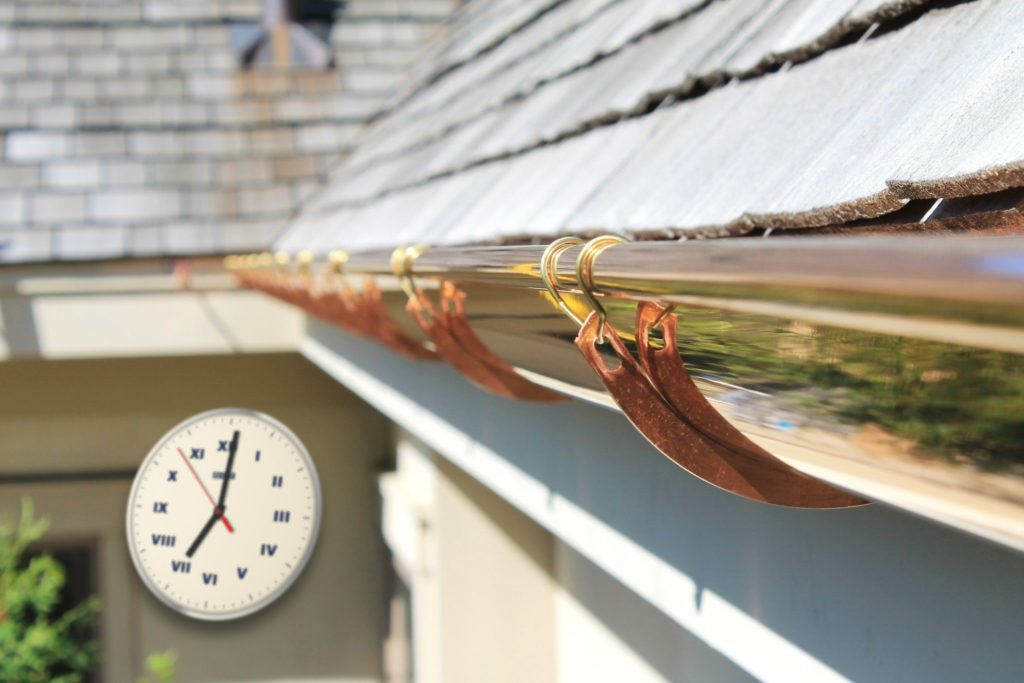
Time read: 7,00,53
